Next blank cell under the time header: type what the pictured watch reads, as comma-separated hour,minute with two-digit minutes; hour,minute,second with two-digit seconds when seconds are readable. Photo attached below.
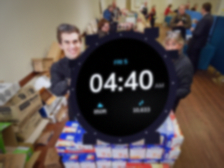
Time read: 4,40
